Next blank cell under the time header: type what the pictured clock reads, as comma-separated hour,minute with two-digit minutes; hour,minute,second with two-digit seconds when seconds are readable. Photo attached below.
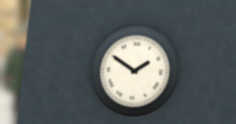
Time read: 1,50
